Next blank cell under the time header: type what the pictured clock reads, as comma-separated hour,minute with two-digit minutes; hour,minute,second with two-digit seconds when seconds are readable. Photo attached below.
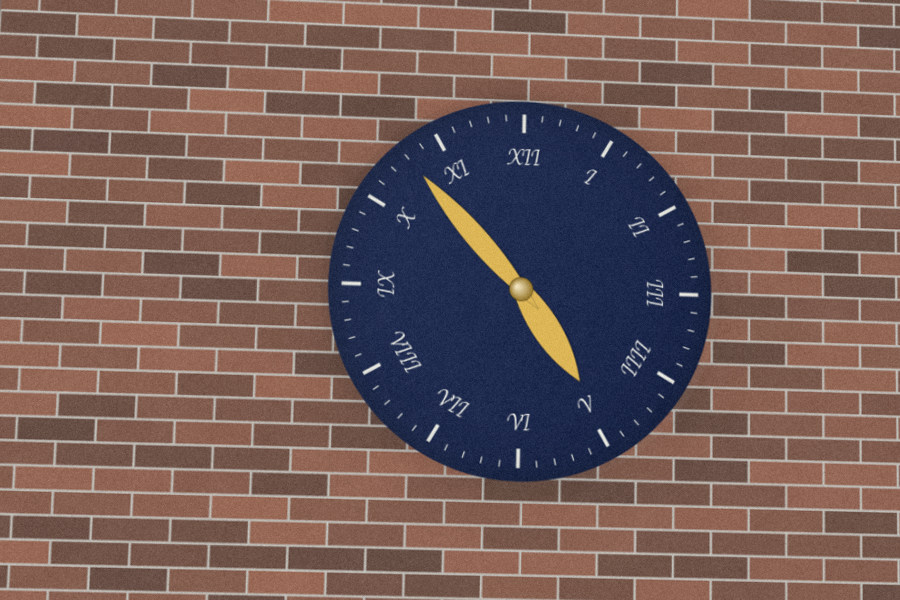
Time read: 4,53
